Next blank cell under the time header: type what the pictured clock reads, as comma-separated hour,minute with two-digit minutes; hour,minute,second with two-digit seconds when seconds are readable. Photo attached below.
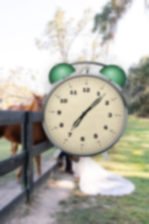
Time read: 7,07
